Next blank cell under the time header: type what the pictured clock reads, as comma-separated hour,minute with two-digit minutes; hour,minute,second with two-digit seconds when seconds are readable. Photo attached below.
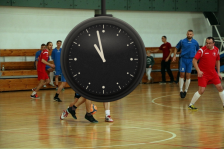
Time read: 10,58
